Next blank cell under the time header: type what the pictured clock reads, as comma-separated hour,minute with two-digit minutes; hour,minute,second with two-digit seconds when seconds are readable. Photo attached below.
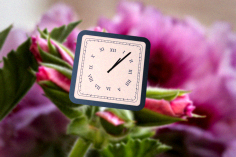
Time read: 1,07
